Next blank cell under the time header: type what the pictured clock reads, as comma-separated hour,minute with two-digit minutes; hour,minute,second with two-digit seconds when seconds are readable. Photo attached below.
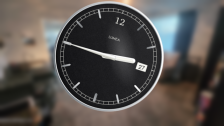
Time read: 2,45
